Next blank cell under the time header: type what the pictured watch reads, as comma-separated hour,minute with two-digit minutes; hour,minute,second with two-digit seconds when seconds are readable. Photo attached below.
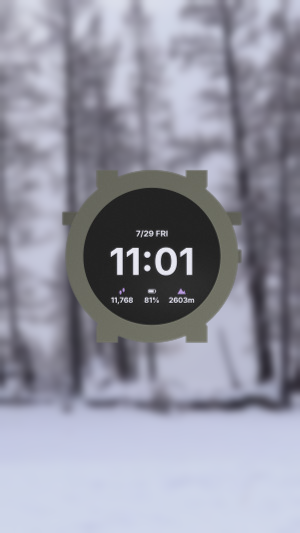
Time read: 11,01
